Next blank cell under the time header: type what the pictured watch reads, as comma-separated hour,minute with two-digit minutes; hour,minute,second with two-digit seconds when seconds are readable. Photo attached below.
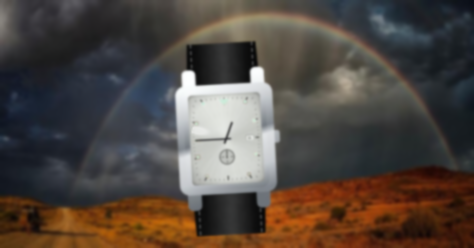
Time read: 12,45
